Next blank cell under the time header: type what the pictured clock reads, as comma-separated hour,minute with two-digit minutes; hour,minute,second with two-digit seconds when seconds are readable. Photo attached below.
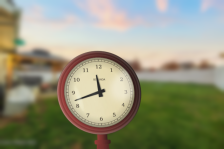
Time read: 11,42
